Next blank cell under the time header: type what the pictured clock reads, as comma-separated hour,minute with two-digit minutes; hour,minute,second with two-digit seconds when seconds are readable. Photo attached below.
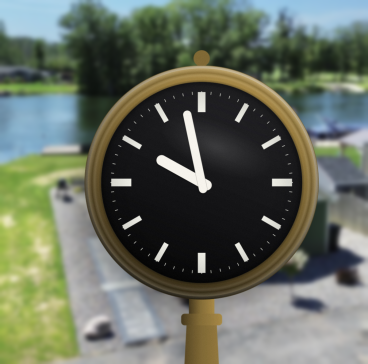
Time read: 9,58
